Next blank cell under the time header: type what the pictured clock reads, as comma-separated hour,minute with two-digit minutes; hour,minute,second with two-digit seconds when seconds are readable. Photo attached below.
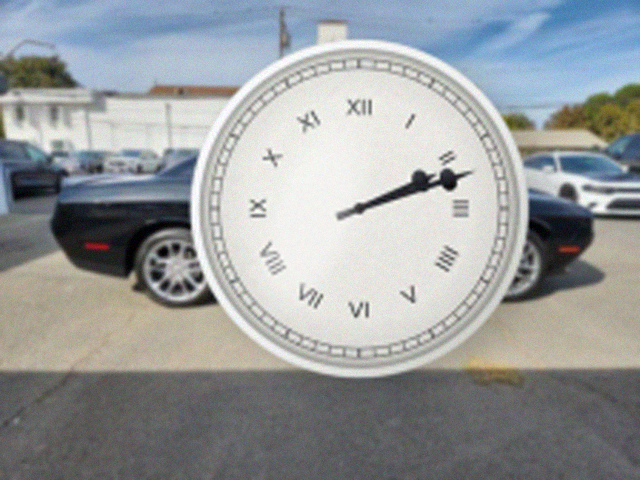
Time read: 2,12
